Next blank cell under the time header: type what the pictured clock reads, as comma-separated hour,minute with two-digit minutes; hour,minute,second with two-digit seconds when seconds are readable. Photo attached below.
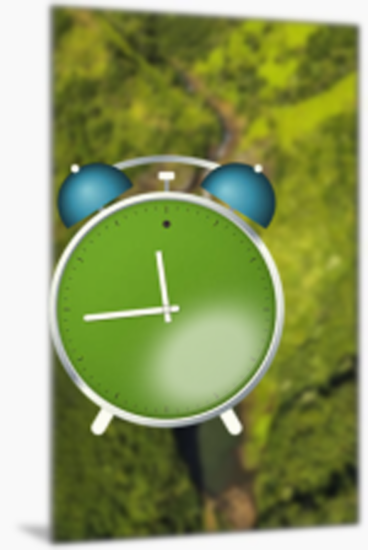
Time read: 11,44
